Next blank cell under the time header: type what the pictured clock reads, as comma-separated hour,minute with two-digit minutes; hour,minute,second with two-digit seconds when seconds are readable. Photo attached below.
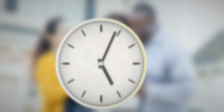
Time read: 5,04
